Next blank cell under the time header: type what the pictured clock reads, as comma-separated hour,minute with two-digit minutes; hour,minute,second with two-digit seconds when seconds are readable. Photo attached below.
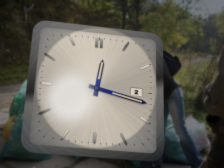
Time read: 12,17
